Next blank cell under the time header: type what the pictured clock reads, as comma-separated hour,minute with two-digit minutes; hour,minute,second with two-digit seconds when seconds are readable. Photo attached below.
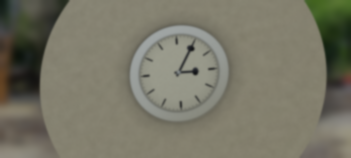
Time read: 3,05
